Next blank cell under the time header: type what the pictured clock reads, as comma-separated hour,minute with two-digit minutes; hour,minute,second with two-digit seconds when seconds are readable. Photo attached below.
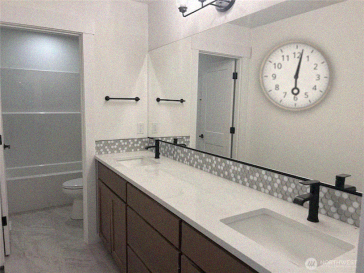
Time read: 6,02
